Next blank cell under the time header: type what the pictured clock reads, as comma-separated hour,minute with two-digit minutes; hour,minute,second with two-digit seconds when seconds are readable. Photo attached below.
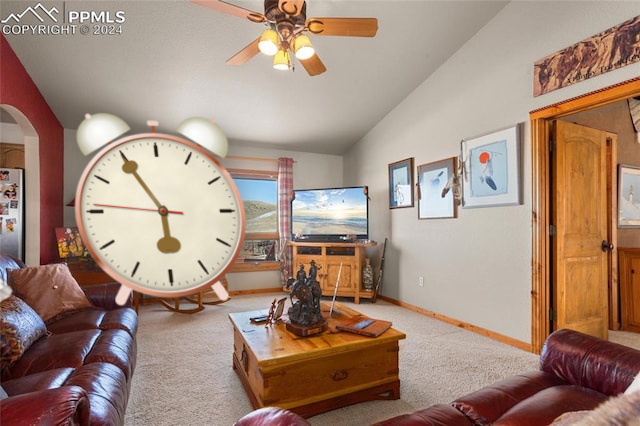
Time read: 5,54,46
